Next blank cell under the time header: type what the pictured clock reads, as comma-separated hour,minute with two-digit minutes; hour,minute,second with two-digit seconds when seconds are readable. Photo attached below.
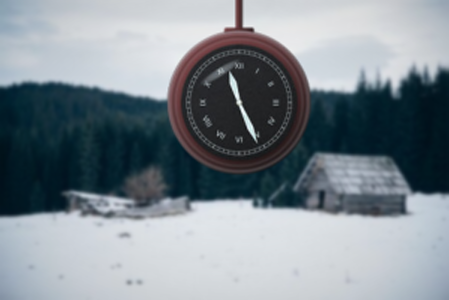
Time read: 11,26
